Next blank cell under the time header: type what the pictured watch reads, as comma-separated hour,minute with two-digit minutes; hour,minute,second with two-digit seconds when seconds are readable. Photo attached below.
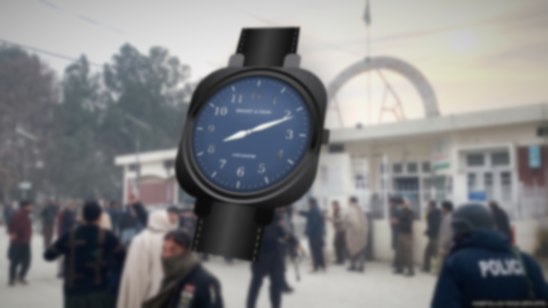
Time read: 8,11
